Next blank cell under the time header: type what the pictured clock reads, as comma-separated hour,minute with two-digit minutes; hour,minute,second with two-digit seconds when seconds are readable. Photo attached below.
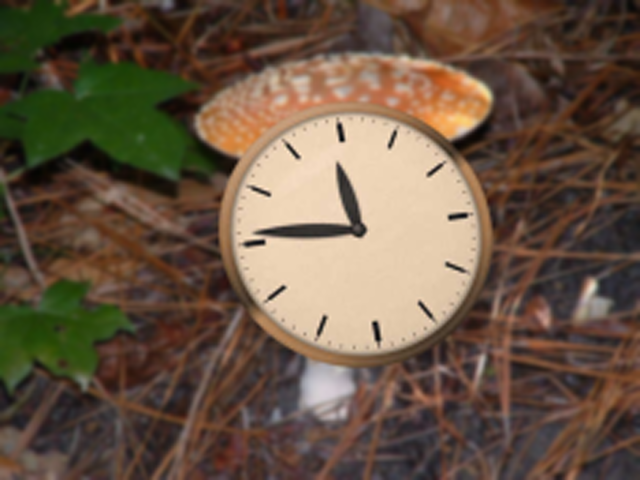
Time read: 11,46
